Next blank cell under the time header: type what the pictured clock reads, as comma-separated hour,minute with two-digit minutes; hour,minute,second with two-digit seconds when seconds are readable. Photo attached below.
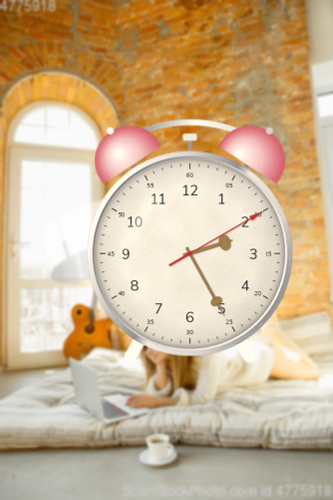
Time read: 2,25,10
